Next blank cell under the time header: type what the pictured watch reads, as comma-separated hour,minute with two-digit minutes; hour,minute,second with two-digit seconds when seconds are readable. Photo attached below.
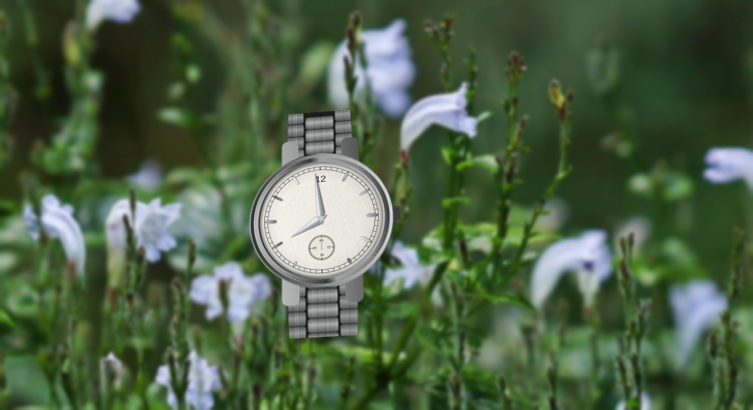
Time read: 7,59
